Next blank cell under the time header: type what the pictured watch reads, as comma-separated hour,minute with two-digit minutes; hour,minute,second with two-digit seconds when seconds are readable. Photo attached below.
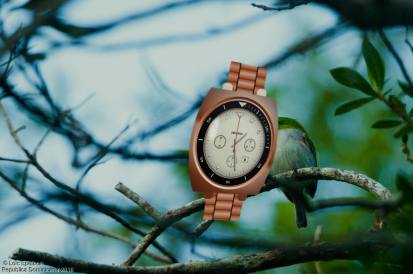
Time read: 1,28
